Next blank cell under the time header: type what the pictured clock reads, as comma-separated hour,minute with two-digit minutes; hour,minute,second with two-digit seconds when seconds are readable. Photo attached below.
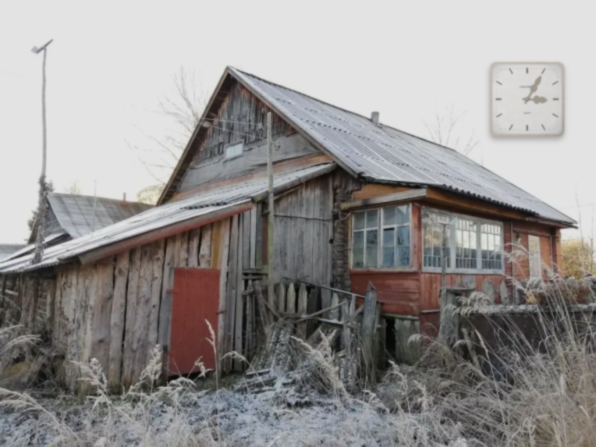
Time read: 3,05
